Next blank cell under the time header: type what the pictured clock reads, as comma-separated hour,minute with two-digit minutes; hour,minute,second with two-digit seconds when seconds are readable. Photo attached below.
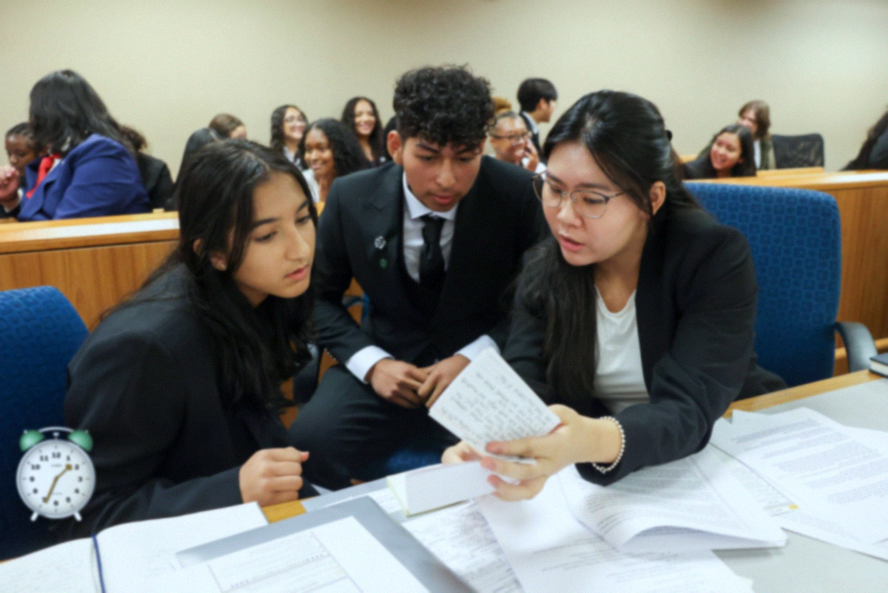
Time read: 1,34
